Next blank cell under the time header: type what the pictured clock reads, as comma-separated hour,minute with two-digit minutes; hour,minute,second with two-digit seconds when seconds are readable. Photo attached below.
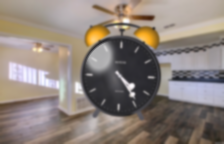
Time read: 4,24
